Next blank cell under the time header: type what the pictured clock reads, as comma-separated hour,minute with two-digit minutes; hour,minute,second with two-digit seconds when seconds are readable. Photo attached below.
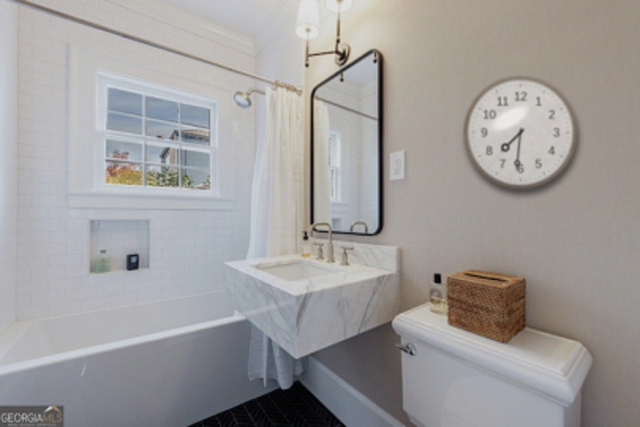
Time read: 7,31
